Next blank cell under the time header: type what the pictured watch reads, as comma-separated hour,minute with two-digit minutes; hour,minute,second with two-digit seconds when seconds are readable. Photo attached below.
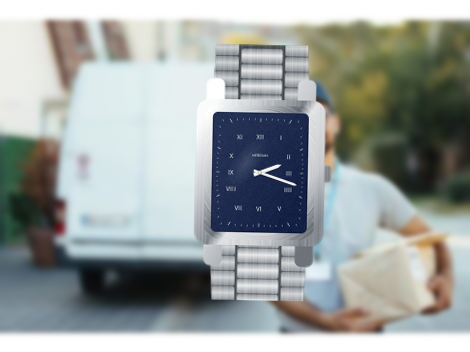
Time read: 2,18
